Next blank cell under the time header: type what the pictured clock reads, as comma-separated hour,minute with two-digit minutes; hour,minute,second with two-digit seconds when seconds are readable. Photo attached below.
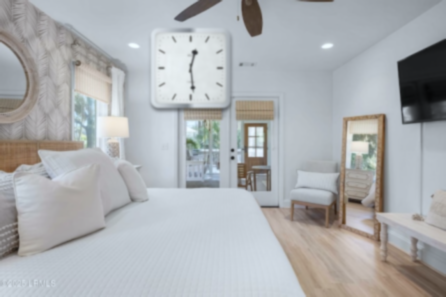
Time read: 12,29
